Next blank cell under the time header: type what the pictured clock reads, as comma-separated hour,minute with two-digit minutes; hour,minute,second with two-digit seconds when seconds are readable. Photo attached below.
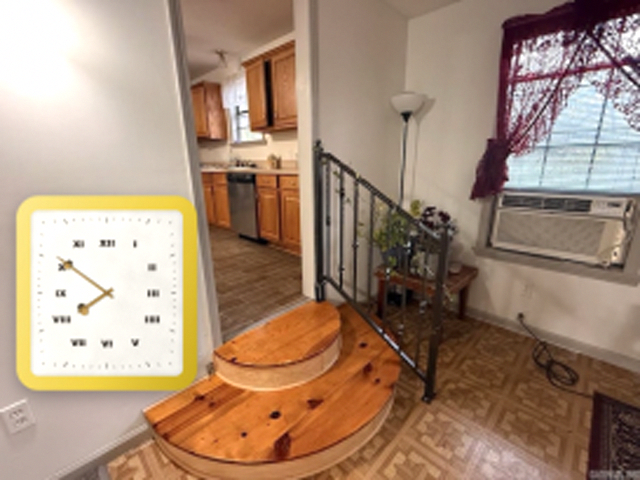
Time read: 7,51
